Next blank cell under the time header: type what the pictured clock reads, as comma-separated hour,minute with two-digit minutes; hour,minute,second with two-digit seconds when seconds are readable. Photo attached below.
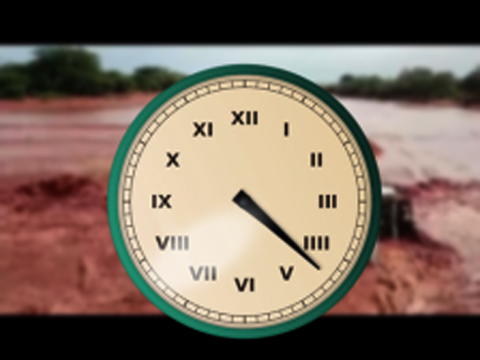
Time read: 4,22
